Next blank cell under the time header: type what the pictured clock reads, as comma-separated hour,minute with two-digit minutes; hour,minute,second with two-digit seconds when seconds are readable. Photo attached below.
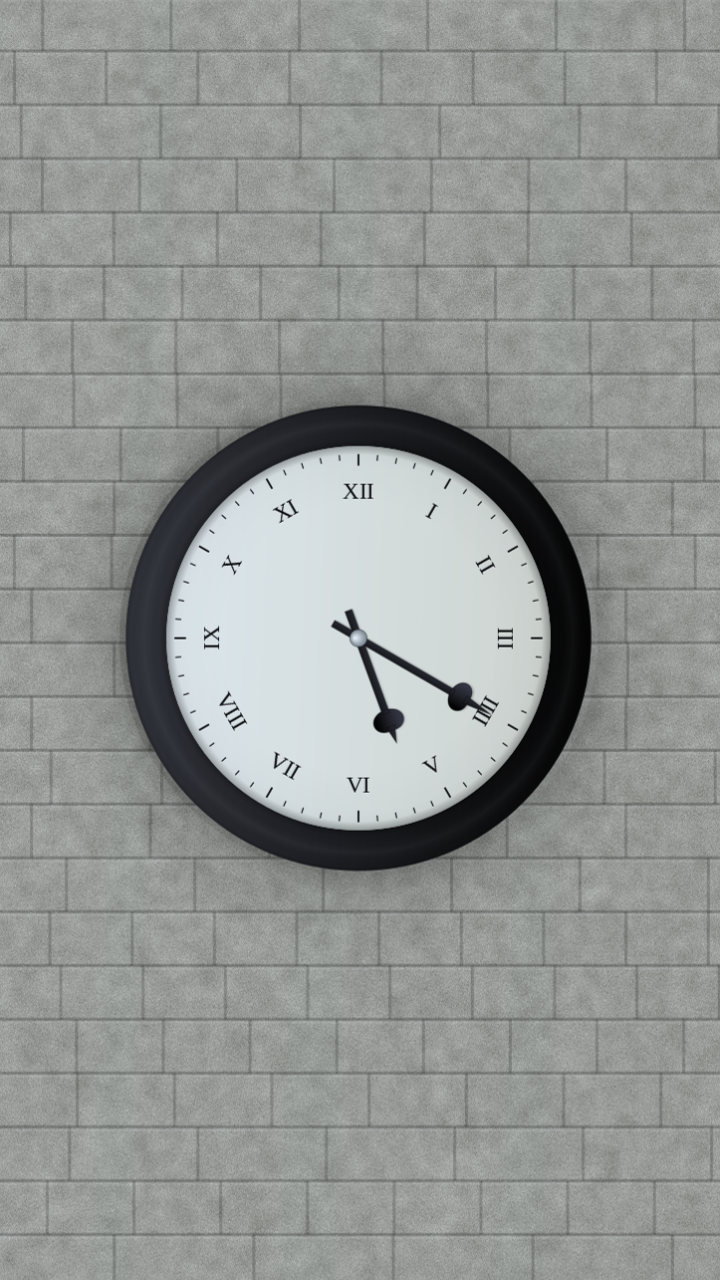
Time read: 5,20
